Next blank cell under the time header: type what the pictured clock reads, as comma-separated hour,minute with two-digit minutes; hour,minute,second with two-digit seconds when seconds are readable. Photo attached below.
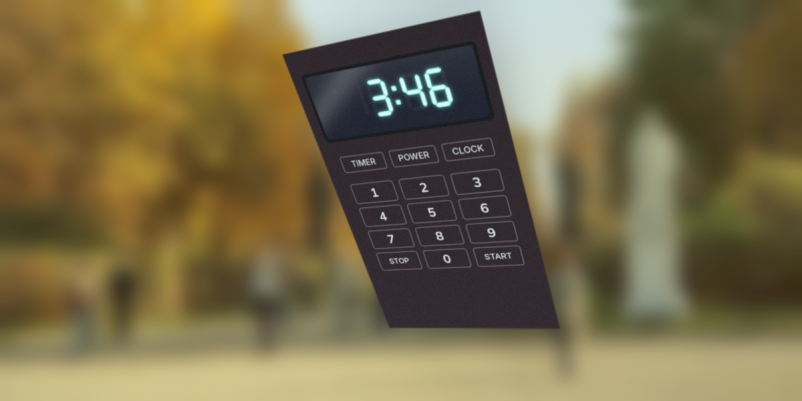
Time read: 3,46
